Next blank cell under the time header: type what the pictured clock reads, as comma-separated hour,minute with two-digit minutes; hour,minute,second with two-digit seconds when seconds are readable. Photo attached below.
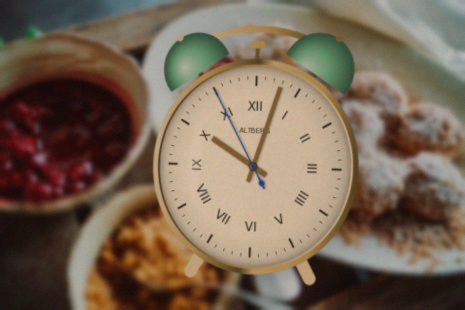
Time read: 10,02,55
